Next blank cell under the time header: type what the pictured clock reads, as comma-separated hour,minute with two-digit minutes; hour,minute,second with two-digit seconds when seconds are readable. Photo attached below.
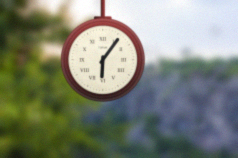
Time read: 6,06
